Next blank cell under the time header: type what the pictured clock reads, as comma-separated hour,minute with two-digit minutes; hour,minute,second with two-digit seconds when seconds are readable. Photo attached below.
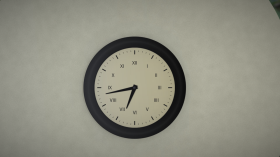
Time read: 6,43
